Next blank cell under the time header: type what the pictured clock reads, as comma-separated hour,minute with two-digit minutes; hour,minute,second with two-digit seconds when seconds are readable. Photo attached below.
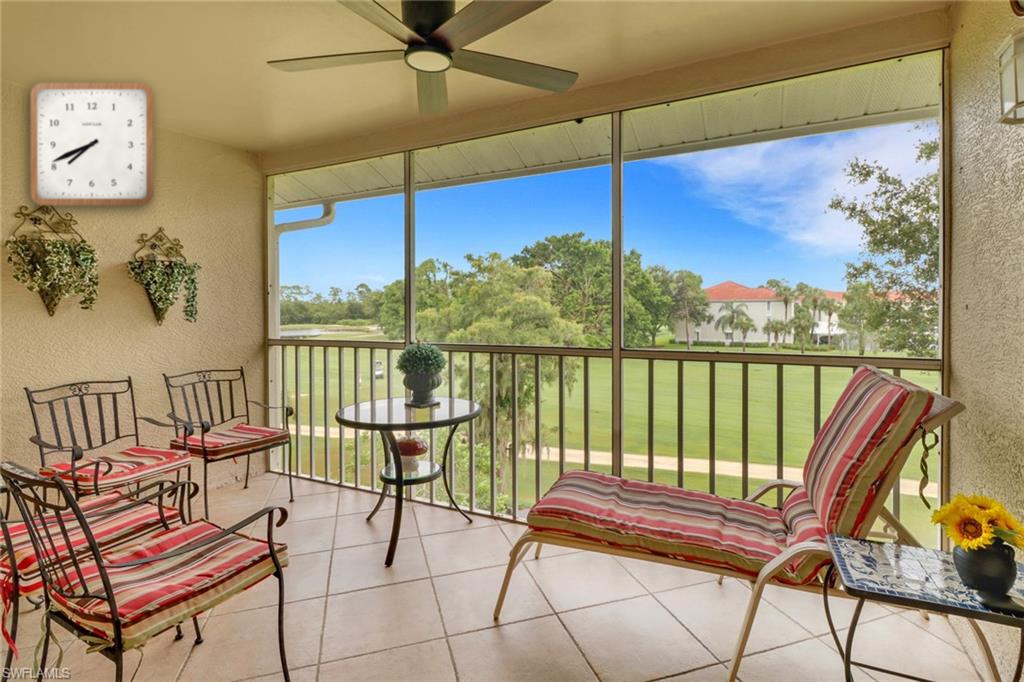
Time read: 7,41
